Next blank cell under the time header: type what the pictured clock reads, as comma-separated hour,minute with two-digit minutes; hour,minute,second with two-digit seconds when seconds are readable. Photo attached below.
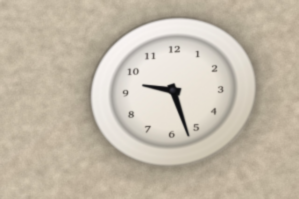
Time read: 9,27
